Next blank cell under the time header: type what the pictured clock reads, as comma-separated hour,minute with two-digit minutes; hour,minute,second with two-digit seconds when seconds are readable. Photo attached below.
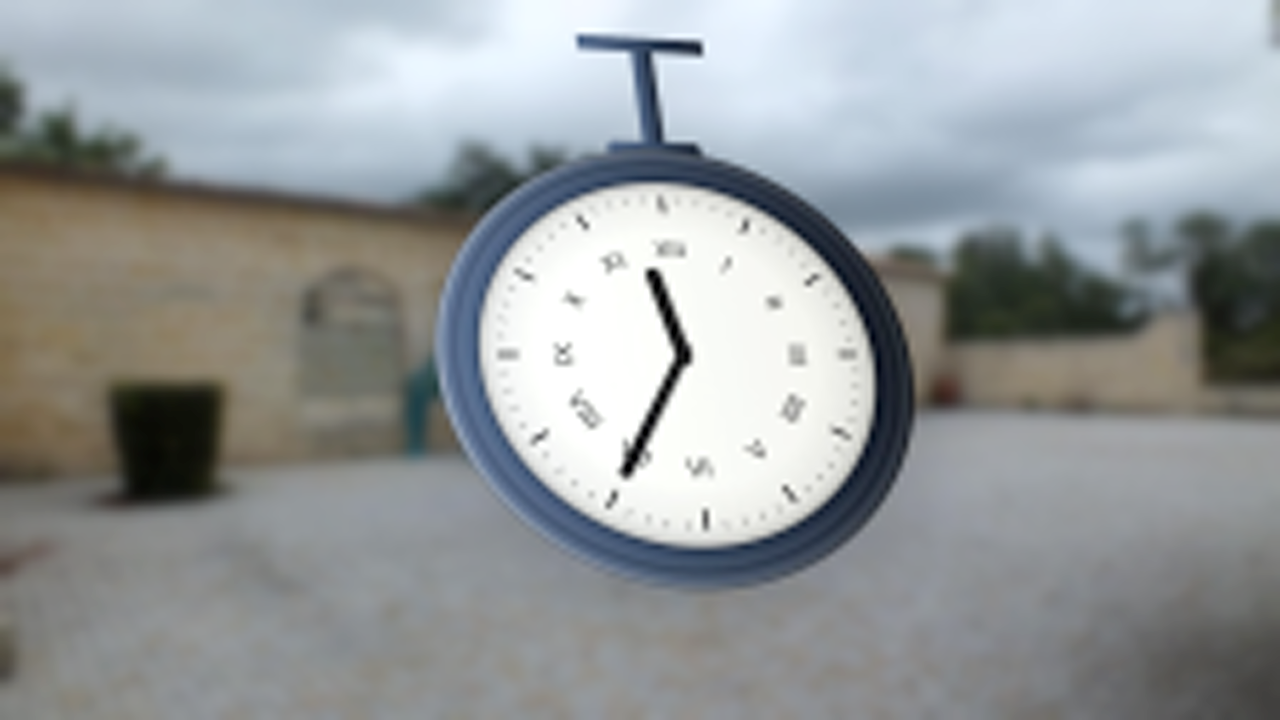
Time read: 11,35
